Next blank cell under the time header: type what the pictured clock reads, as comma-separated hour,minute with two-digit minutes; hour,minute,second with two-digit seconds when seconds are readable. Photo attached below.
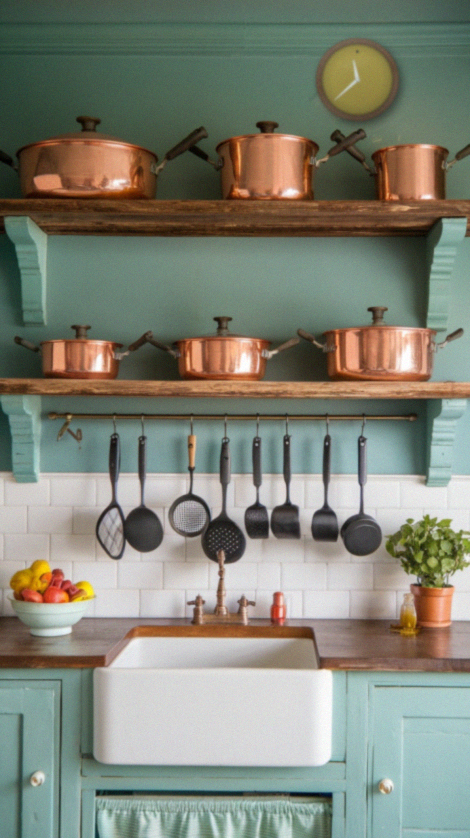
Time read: 11,38
